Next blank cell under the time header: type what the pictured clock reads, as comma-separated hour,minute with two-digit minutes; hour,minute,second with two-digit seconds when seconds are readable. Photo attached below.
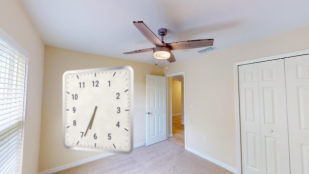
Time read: 6,34
